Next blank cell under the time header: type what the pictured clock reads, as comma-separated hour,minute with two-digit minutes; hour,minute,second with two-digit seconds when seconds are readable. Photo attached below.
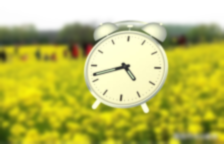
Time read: 4,42
